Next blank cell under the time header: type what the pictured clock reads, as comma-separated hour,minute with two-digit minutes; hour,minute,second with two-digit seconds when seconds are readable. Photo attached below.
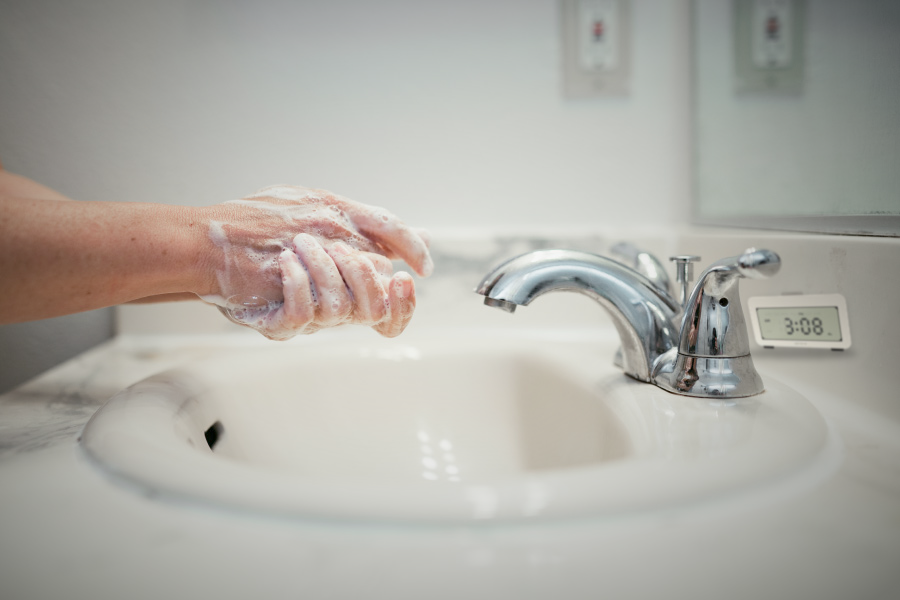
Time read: 3,08
